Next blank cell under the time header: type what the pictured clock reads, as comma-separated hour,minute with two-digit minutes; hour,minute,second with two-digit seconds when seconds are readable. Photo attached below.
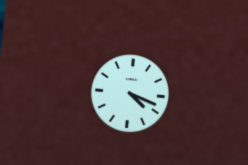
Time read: 4,18
